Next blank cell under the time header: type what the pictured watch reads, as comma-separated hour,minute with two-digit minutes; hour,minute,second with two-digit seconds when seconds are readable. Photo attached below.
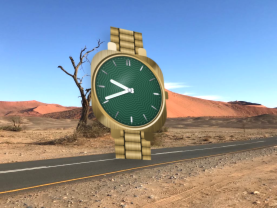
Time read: 9,41
